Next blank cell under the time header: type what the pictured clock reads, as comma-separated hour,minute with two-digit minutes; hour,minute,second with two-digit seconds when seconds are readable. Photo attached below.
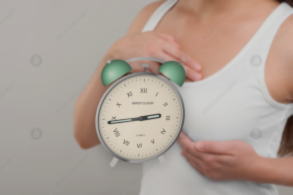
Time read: 2,44
